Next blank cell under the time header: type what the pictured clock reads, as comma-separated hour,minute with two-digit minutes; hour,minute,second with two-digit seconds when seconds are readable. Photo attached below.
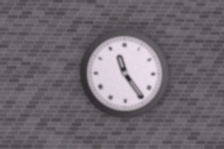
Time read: 11,24
